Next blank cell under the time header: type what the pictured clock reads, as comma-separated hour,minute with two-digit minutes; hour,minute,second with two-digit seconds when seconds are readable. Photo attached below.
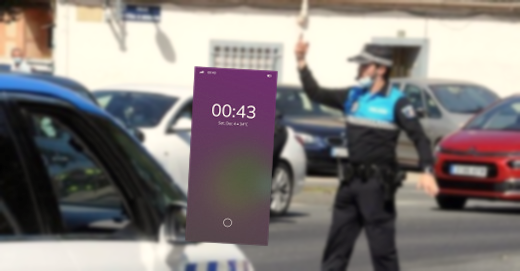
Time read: 0,43
